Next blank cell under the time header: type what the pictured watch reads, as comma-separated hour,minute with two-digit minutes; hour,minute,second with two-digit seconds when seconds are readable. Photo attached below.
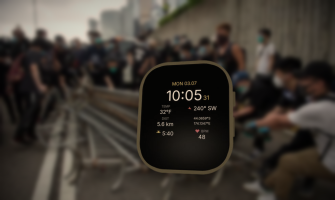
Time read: 10,05
